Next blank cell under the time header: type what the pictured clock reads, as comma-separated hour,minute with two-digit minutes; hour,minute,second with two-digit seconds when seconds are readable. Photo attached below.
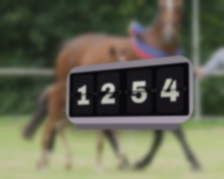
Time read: 12,54
